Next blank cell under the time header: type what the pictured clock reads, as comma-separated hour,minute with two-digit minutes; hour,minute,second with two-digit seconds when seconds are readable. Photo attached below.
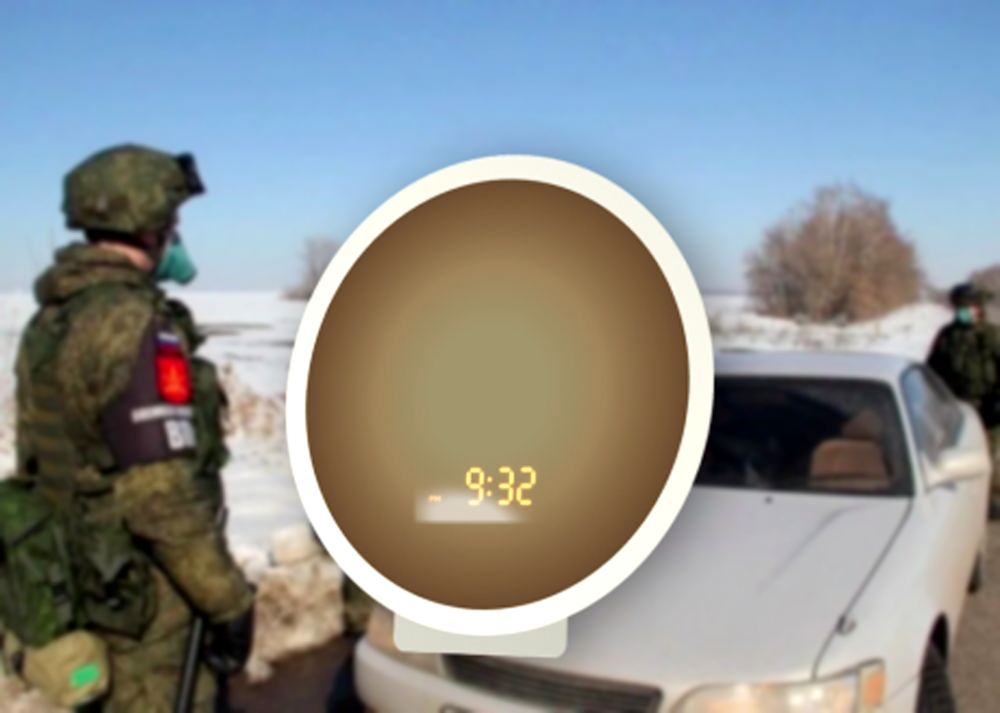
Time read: 9,32
